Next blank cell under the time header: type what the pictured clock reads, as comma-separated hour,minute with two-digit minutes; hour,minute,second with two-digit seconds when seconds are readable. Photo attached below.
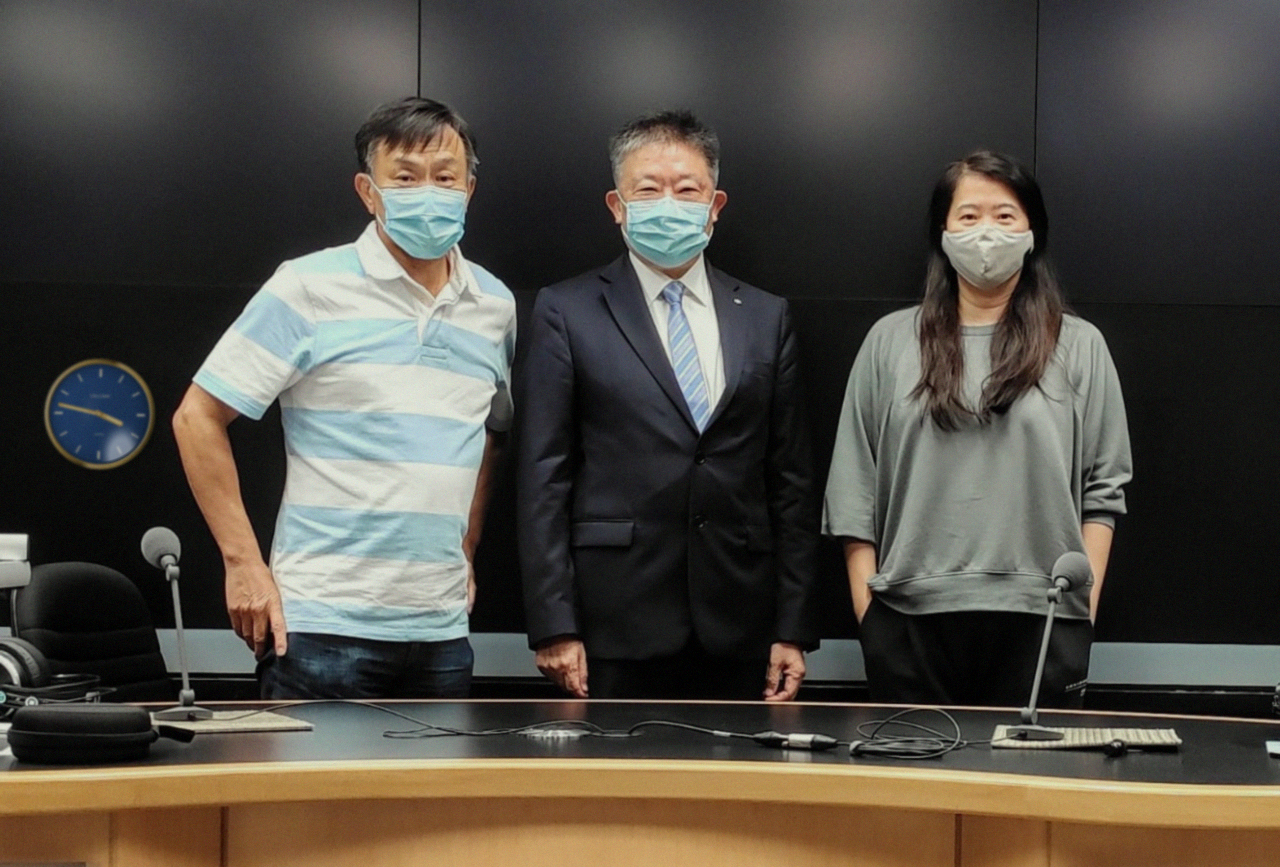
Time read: 3,47
